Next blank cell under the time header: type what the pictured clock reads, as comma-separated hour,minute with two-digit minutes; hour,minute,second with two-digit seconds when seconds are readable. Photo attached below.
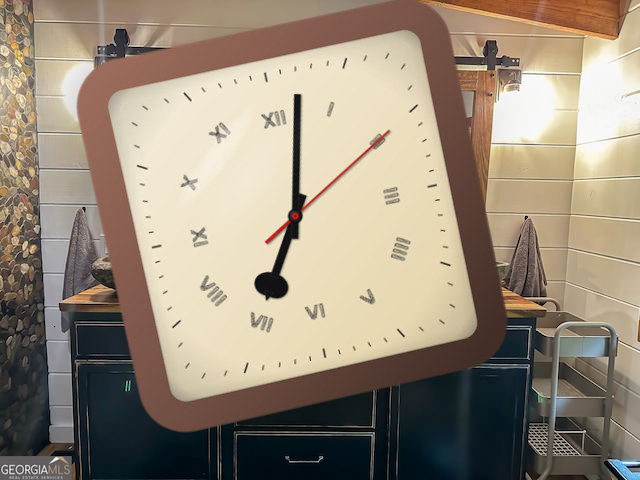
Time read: 7,02,10
